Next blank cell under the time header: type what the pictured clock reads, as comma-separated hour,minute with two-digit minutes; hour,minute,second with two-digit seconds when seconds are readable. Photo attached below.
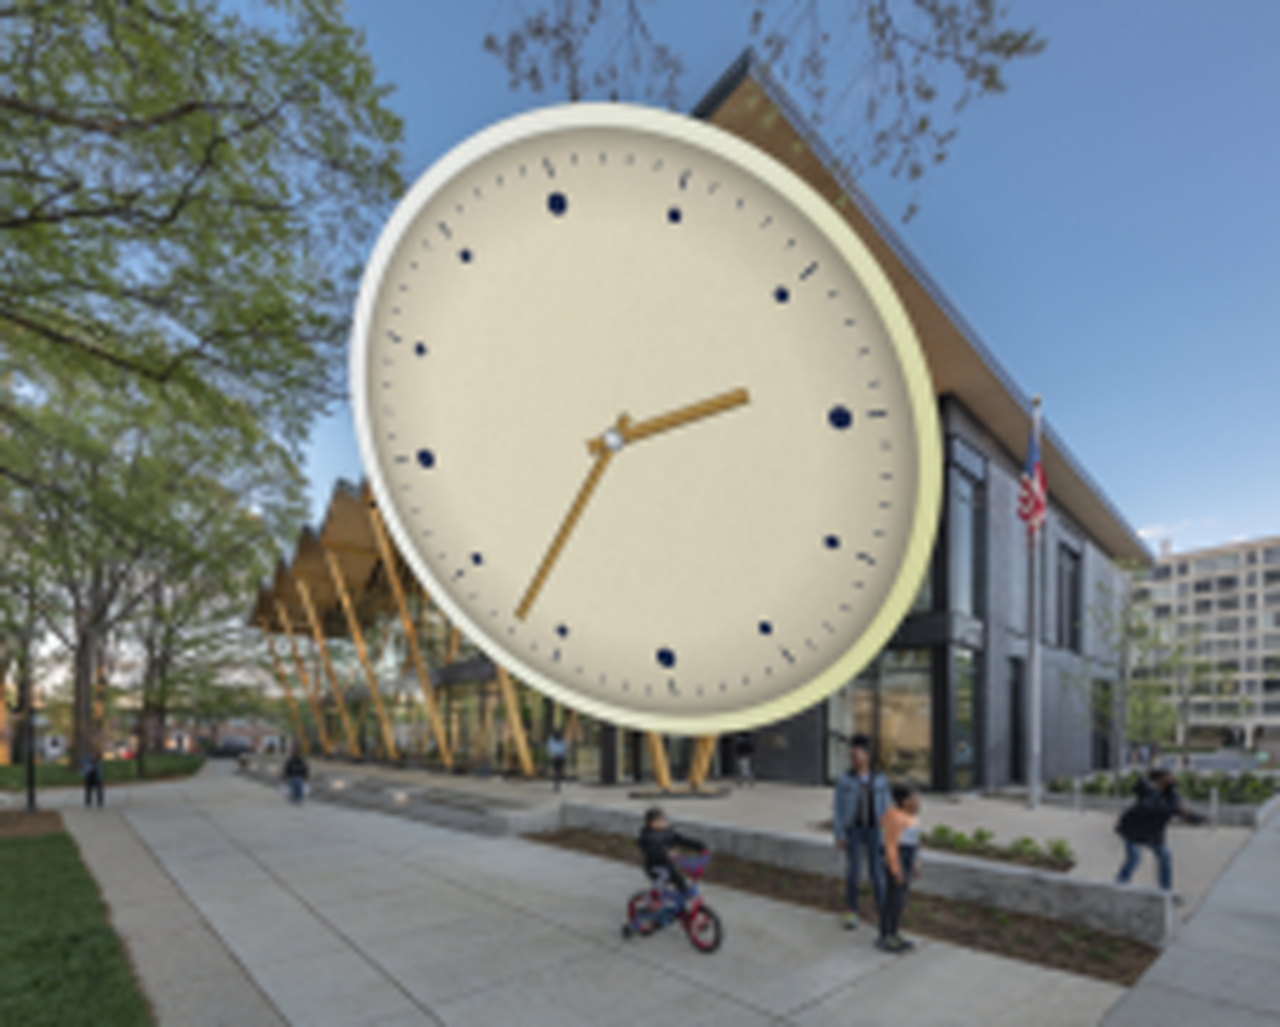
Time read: 2,37
